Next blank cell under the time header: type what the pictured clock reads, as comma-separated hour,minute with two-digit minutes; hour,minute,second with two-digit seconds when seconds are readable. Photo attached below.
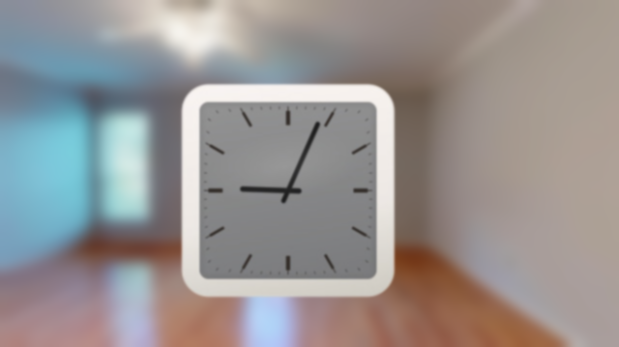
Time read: 9,04
